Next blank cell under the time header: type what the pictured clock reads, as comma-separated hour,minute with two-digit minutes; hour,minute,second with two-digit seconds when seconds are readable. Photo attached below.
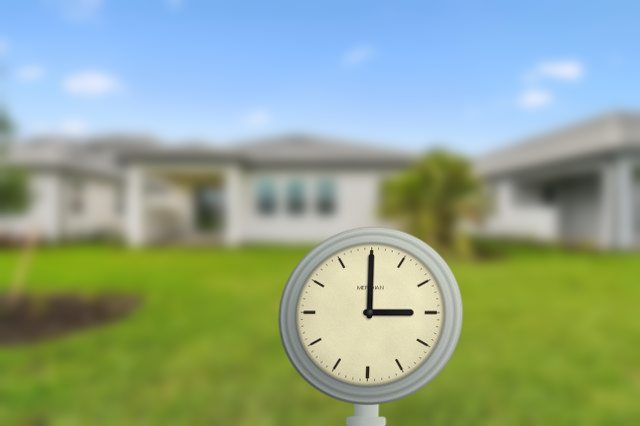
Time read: 3,00
